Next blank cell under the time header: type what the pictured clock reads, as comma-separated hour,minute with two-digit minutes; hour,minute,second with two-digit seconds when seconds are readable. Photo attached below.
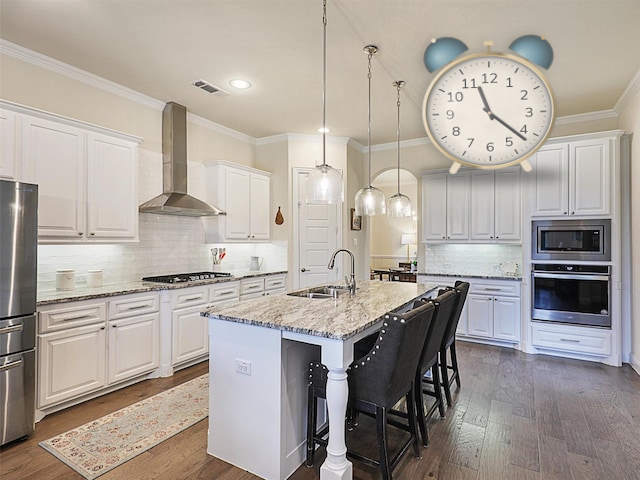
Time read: 11,22
